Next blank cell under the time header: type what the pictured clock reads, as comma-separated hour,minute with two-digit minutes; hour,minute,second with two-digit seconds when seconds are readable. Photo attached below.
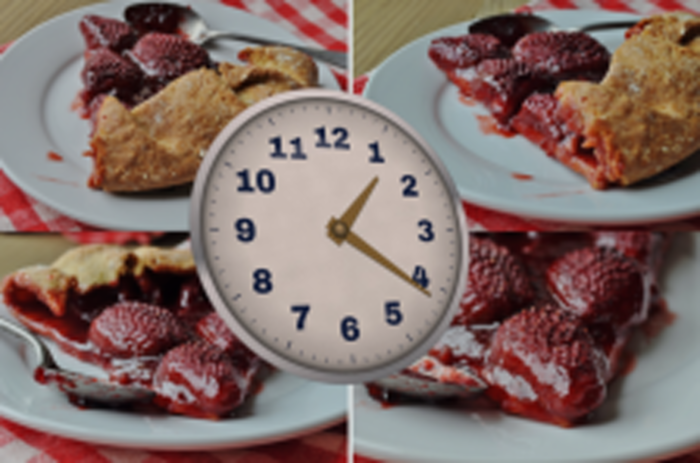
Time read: 1,21
